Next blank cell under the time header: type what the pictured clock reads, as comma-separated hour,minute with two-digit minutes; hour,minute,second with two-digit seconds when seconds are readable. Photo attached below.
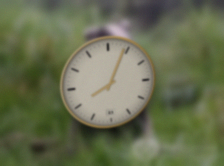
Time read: 8,04
